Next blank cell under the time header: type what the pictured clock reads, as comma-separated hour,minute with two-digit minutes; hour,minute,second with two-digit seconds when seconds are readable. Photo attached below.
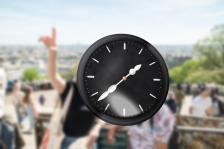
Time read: 1,38
